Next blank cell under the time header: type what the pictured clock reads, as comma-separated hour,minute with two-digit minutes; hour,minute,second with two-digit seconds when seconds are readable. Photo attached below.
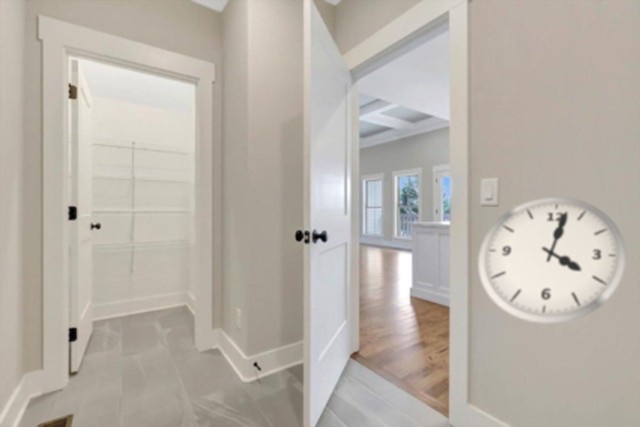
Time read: 4,02
